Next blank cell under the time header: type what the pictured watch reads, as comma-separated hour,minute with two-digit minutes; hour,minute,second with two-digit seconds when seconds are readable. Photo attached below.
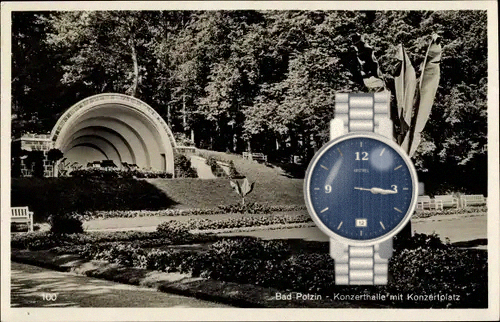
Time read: 3,16
